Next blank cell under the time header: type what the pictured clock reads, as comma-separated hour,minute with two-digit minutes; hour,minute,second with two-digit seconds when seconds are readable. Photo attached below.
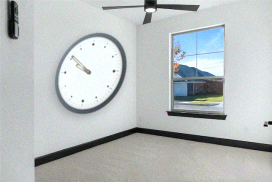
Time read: 9,51
